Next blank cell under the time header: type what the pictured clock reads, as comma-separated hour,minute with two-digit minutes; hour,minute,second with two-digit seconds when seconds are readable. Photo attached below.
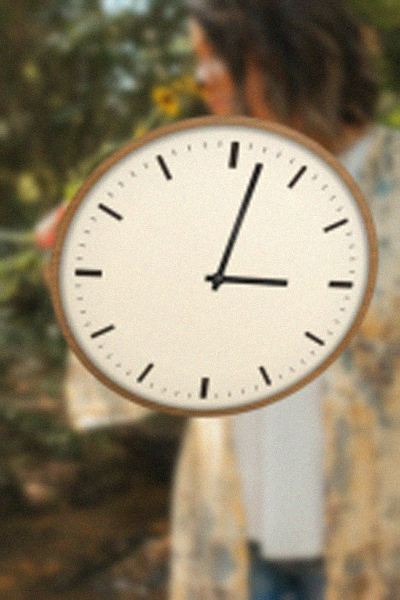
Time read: 3,02
